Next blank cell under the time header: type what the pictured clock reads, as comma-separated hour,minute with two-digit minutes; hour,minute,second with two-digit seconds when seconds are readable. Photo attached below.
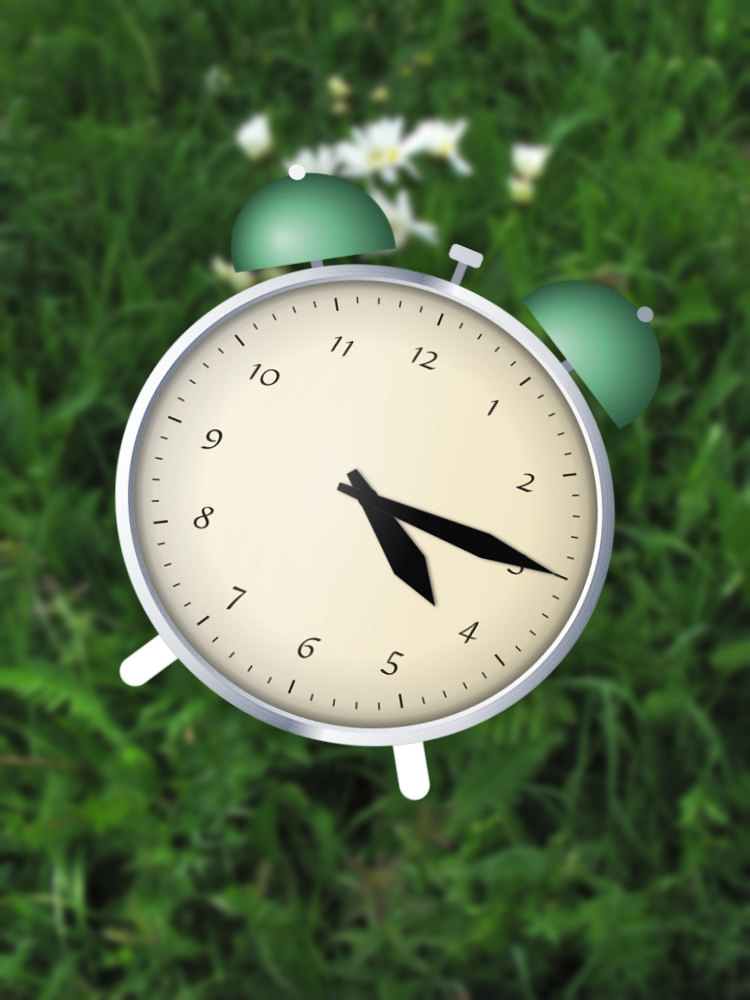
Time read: 4,15
